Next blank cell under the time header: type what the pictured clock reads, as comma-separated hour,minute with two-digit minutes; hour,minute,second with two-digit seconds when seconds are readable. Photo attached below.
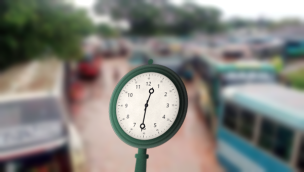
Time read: 12,31
